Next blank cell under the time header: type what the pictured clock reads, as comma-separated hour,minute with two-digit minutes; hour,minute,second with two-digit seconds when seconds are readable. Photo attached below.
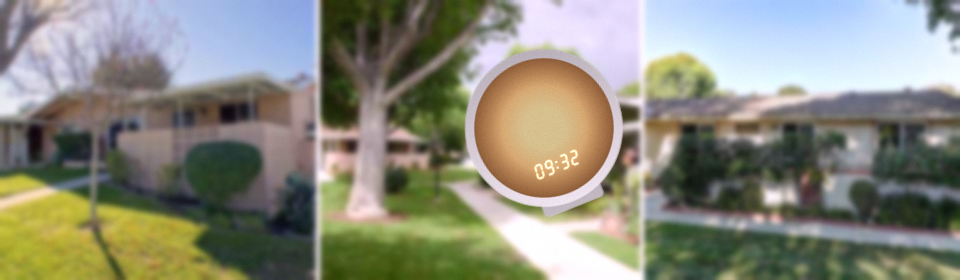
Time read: 9,32
